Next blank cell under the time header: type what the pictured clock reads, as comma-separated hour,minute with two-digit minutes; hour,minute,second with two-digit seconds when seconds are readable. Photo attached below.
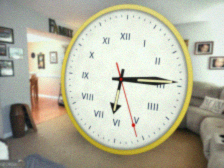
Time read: 6,14,26
